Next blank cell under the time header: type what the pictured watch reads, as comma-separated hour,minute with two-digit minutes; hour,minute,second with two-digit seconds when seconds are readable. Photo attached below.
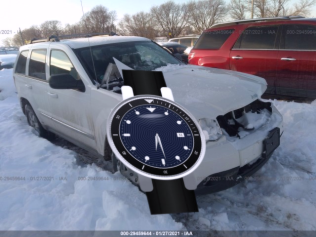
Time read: 6,29
